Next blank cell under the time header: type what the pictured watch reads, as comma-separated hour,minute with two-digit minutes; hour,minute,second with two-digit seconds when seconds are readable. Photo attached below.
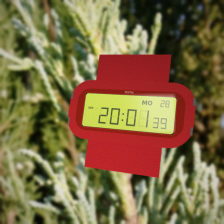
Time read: 20,01,39
